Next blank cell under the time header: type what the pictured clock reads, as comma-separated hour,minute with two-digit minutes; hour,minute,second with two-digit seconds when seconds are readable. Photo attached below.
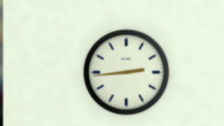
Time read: 2,44
